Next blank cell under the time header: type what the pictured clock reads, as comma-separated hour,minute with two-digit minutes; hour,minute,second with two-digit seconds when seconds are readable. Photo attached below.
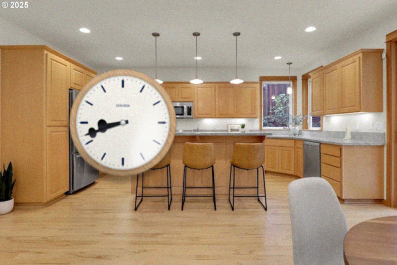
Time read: 8,42
